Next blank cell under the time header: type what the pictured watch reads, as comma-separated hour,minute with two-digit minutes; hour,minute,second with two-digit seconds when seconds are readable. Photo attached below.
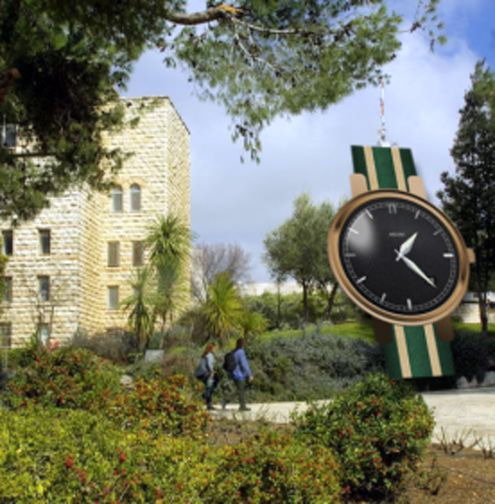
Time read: 1,23
